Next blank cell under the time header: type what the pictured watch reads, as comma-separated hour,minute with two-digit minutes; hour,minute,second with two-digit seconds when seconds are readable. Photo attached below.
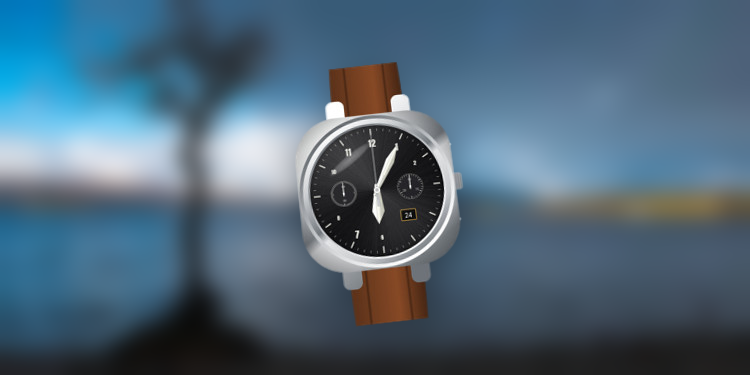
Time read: 6,05
